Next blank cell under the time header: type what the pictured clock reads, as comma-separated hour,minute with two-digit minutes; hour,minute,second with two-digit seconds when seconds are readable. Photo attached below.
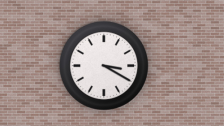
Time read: 3,20
